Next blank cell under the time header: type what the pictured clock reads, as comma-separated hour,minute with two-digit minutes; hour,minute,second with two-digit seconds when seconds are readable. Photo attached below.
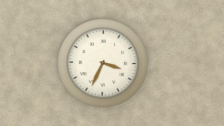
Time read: 3,34
